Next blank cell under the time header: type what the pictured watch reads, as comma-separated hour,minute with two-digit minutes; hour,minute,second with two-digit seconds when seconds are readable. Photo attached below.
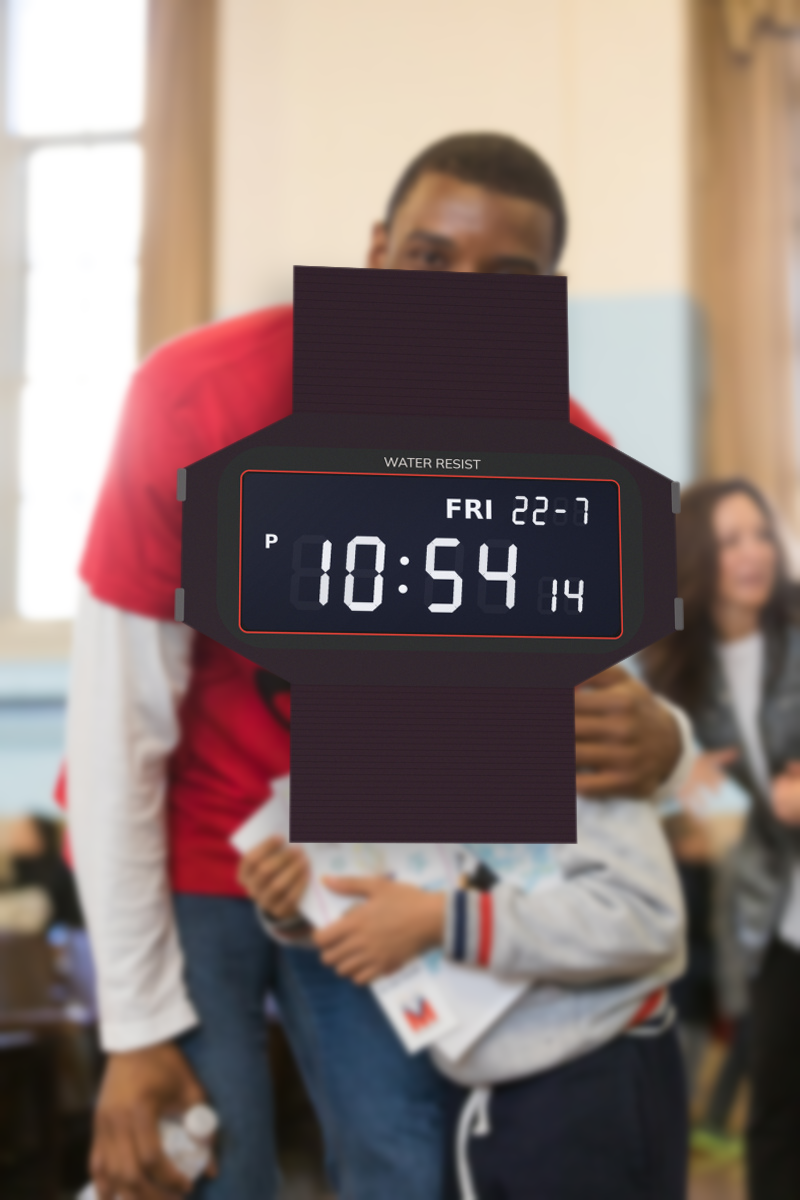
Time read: 10,54,14
